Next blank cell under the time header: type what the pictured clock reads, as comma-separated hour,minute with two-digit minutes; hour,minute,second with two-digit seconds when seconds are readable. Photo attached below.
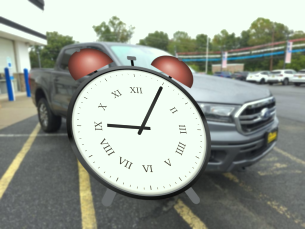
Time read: 9,05
